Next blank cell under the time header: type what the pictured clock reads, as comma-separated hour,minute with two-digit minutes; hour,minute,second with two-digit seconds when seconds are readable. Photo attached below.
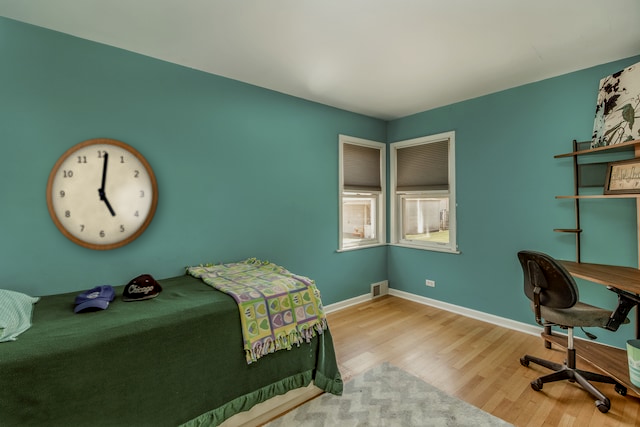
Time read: 5,01
